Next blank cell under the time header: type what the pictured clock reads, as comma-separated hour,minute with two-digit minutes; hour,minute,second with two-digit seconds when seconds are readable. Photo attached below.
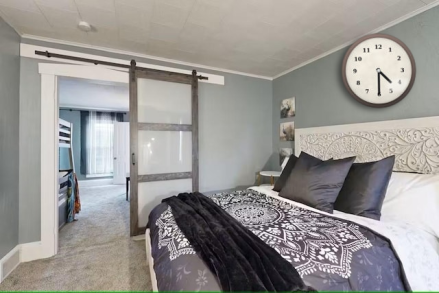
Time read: 4,30
